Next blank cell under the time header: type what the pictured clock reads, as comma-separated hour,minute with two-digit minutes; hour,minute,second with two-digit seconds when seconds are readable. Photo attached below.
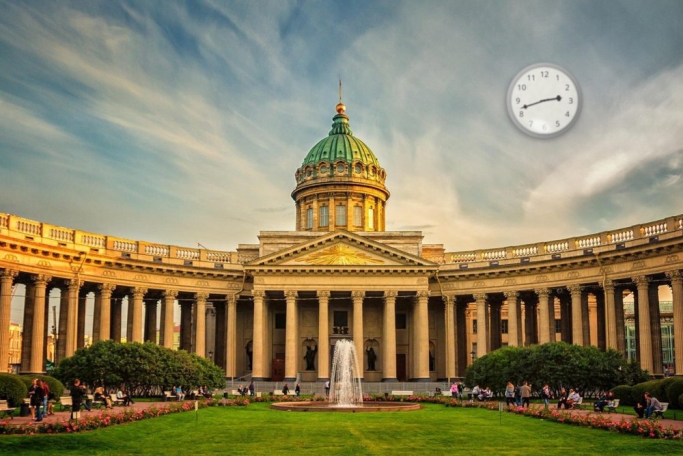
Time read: 2,42
